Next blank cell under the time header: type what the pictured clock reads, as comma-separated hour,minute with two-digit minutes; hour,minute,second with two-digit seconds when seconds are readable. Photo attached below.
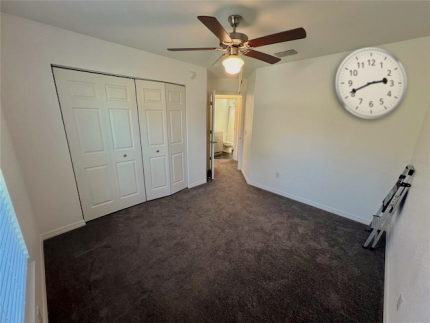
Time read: 2,41
